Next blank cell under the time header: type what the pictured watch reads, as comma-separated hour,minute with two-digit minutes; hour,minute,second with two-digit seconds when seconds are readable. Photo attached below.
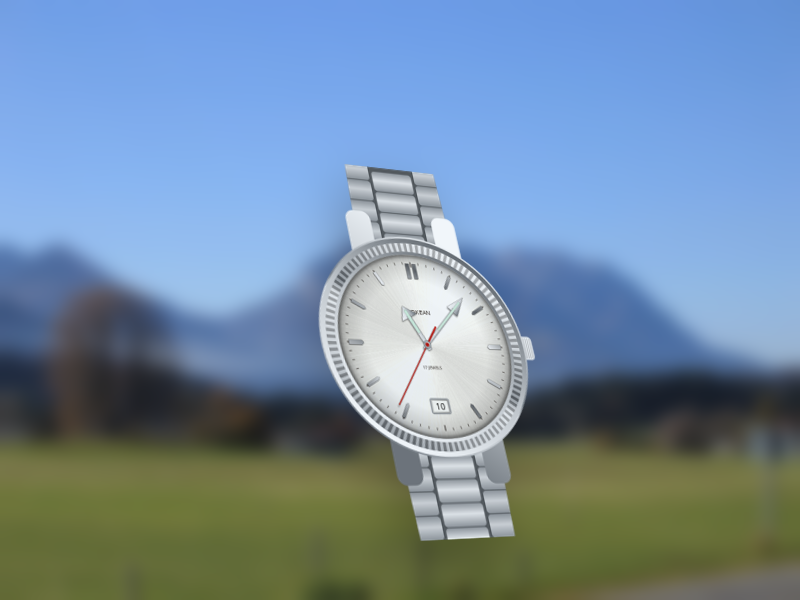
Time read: 11,07,36
